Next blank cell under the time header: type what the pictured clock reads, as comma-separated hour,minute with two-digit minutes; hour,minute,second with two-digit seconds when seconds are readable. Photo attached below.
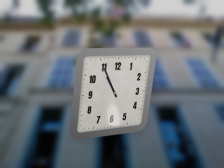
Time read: 10,55
